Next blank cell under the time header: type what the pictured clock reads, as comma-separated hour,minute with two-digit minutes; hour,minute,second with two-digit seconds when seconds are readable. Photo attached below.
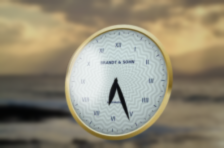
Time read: 6,26
